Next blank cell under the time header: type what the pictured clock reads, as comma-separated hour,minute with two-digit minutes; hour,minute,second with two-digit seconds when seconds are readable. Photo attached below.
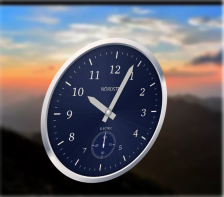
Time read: 10,04
